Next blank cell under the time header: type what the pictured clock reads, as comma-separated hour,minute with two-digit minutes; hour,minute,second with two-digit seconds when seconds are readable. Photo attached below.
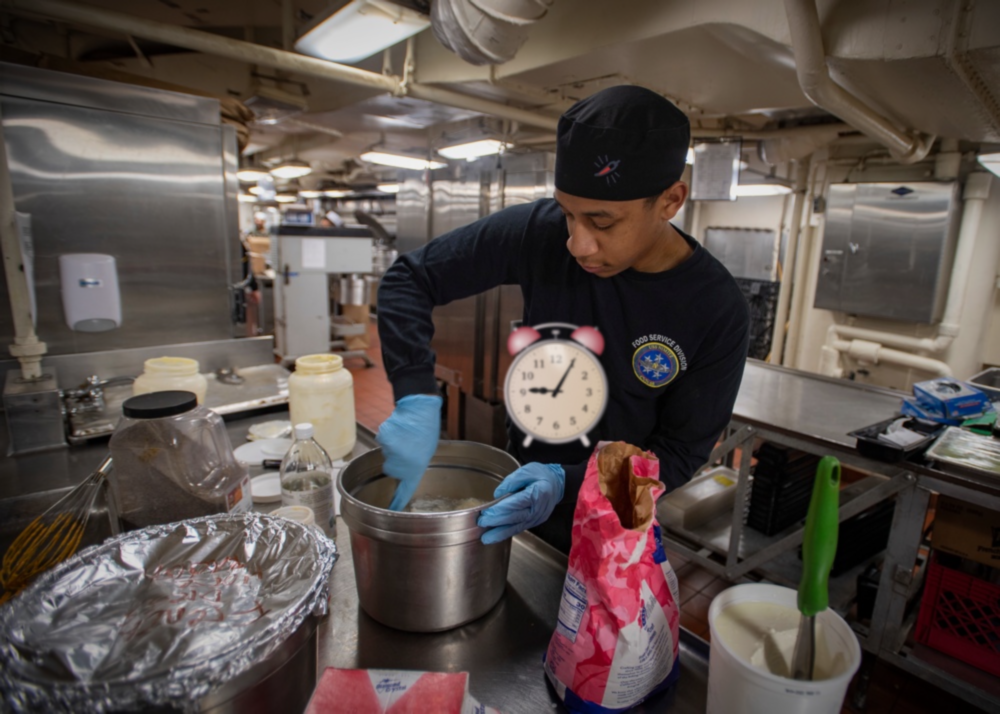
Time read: 9,05
